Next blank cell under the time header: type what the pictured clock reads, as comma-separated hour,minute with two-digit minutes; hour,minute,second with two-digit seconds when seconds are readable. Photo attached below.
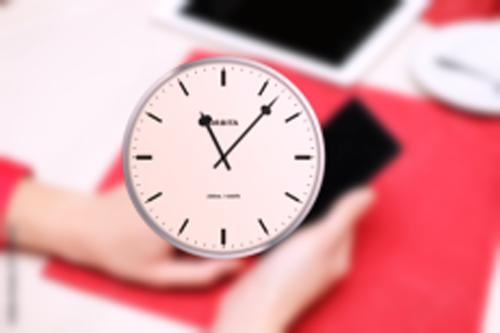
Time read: 11,07
